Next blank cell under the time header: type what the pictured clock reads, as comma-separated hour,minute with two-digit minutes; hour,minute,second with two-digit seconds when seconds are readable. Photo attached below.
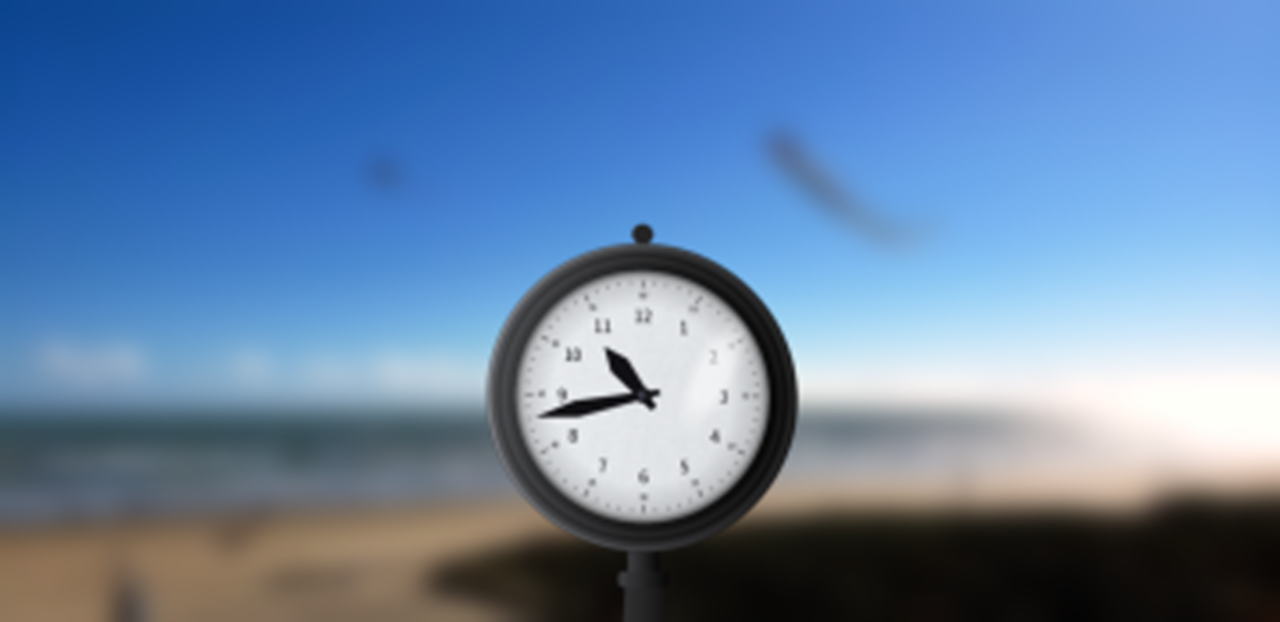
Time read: 10,43
